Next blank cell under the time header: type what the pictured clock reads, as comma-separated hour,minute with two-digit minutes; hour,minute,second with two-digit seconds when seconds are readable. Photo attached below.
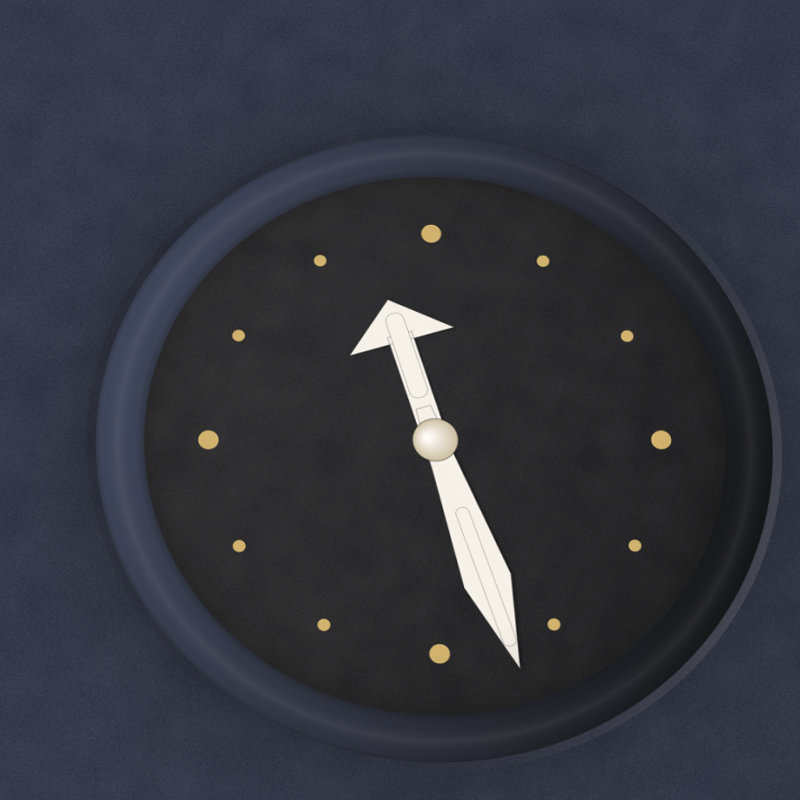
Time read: 11,27
